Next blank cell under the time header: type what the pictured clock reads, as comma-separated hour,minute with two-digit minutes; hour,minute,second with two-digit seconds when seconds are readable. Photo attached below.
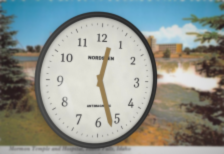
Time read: 12,27
